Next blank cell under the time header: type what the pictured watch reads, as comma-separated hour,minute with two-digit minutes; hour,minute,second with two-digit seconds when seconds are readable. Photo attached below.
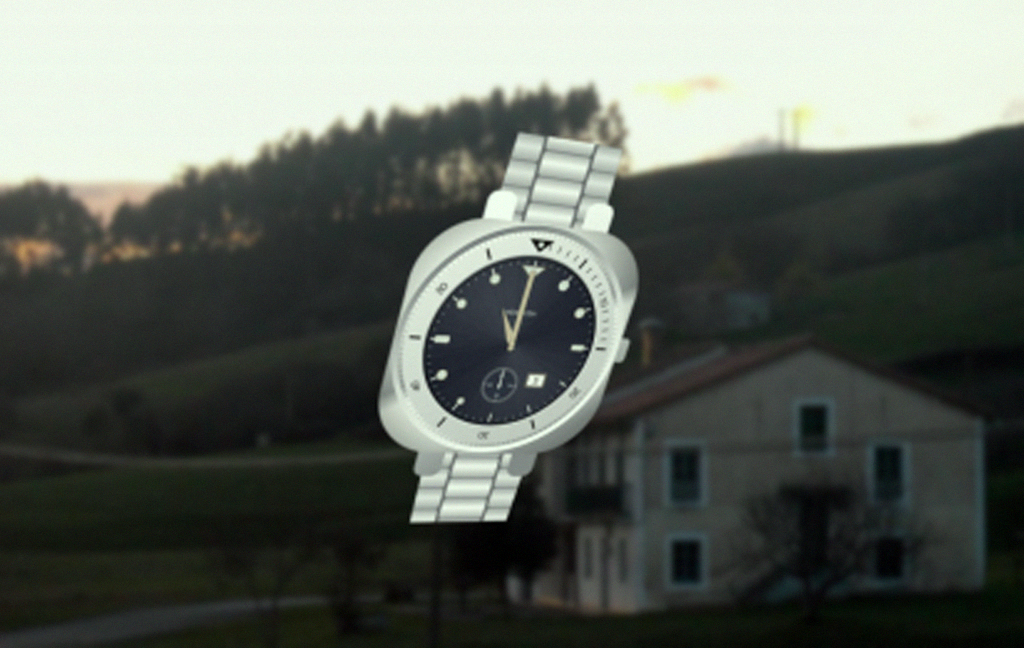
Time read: 11,00
